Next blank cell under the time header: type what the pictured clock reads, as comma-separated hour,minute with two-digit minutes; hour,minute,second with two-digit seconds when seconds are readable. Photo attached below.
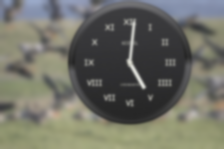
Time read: 5,01
